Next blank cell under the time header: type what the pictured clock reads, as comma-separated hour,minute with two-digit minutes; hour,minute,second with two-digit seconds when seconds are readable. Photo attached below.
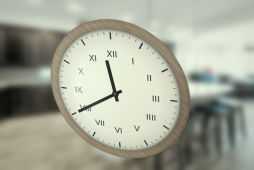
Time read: 11,40
